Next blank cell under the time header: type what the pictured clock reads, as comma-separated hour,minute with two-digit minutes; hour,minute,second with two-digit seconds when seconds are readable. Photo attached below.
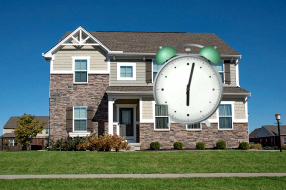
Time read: 6,02
